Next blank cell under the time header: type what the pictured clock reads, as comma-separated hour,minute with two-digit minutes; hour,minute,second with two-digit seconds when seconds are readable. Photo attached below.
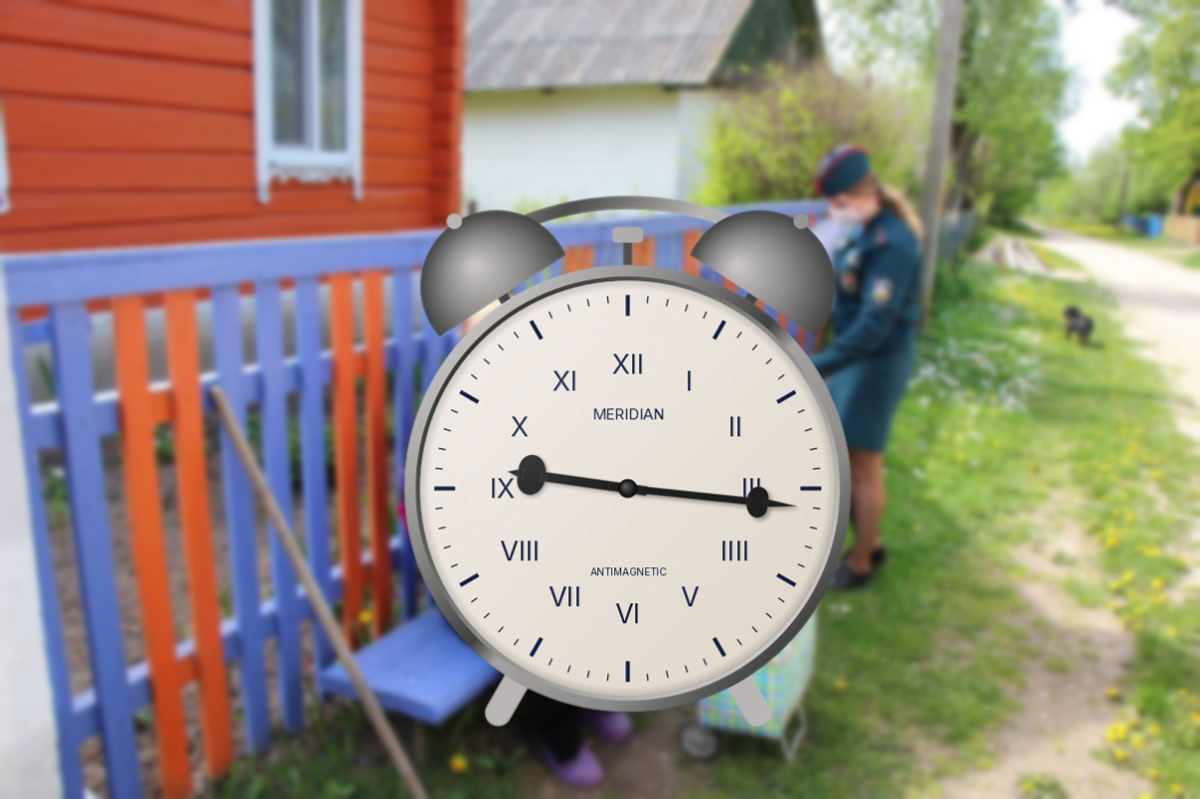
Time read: 9,16
